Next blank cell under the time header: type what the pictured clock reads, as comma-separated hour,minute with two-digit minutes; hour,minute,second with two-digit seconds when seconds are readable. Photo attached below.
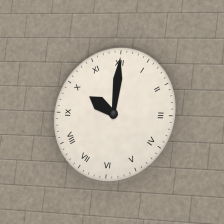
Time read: 10,00
